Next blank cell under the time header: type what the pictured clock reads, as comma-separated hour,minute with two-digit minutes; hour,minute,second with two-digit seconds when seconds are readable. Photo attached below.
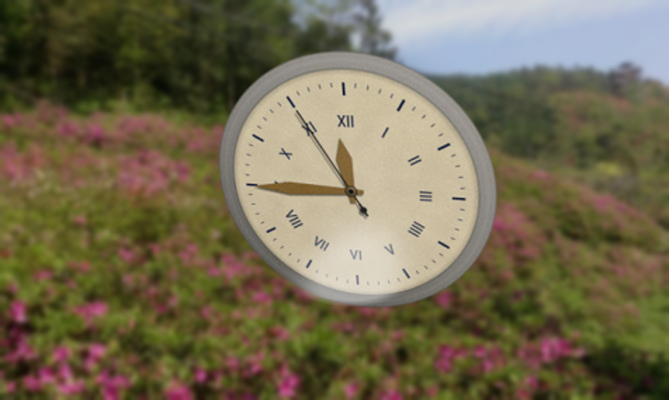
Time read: 11,44,55
